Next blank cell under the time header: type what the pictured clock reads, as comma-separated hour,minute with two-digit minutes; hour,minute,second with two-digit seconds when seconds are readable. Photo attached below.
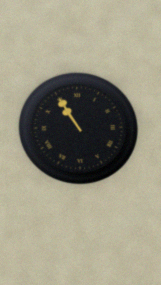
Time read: 10,55
